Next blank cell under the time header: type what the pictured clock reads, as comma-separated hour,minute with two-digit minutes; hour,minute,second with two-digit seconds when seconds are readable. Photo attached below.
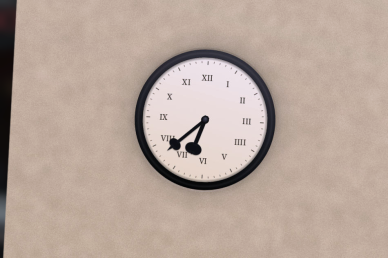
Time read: 6,38
